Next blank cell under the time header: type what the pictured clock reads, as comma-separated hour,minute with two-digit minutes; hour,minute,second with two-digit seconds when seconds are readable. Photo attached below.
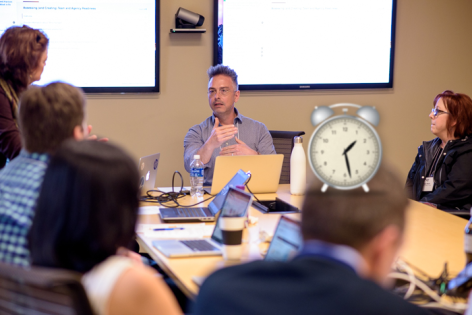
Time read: 1,28
